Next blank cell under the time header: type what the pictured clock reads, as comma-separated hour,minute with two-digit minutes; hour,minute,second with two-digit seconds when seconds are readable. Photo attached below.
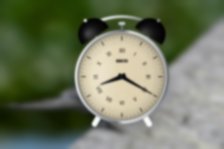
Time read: 8,20
